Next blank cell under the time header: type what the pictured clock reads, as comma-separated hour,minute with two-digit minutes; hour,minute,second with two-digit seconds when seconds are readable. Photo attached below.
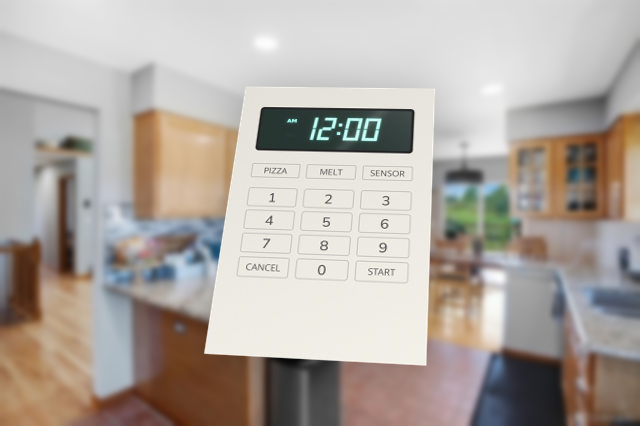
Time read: 12,00
